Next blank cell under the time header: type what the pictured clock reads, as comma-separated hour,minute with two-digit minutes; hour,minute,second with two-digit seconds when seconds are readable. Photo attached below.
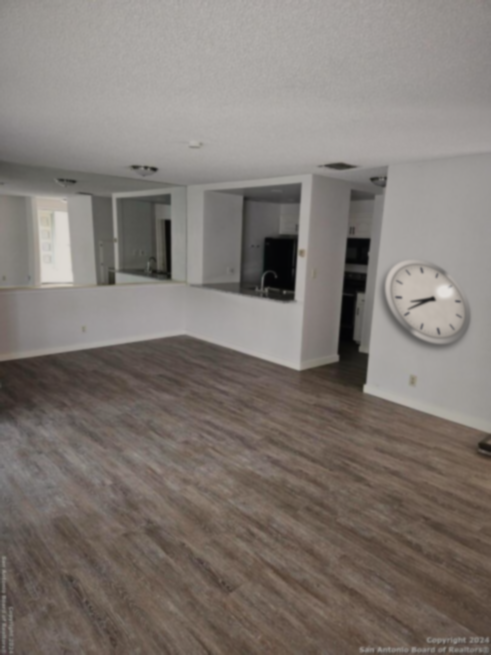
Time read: 8,41
